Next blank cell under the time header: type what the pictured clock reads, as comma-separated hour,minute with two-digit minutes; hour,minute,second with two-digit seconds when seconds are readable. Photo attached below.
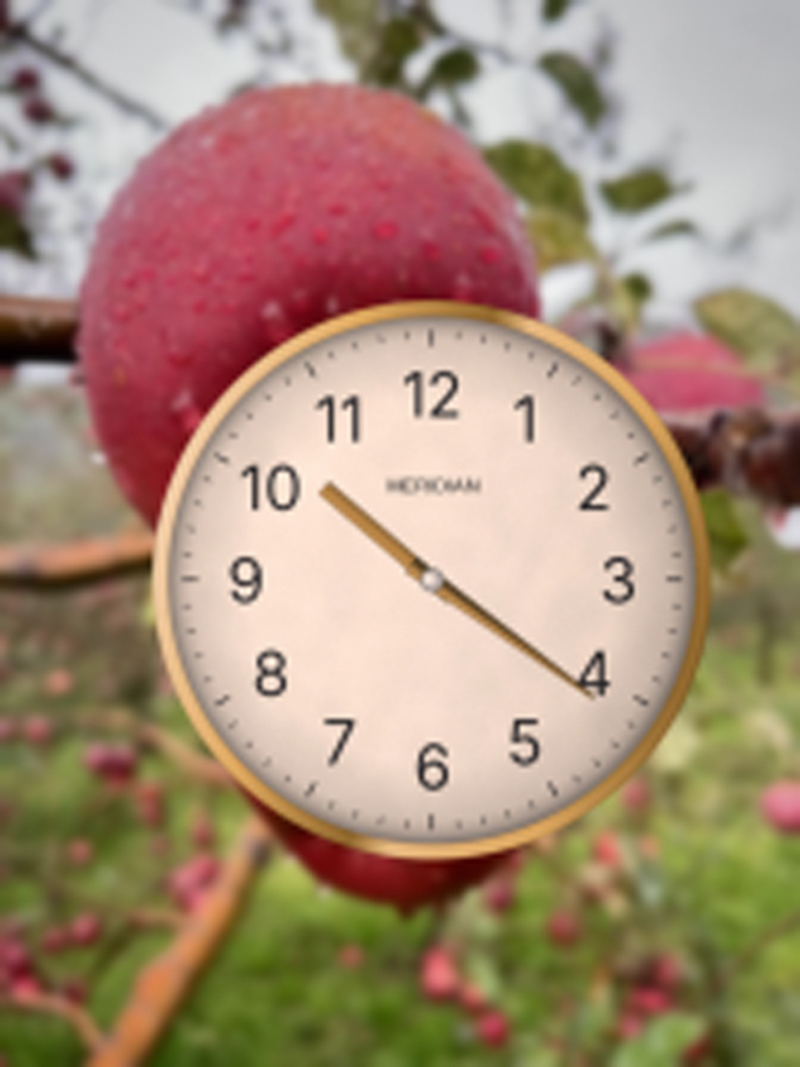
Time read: 10,21
